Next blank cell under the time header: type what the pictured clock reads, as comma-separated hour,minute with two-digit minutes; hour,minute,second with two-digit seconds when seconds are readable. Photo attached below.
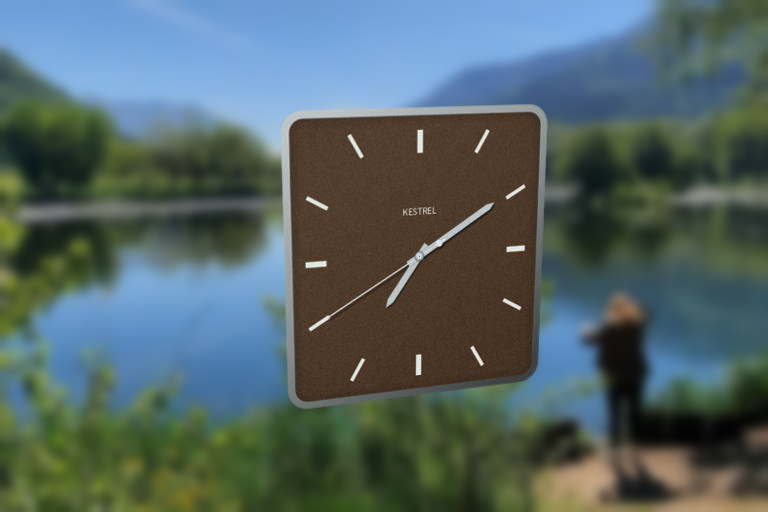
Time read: 7,09,40
